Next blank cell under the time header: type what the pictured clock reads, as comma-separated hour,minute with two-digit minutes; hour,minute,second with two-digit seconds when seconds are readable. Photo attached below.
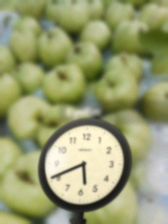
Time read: 5,41
